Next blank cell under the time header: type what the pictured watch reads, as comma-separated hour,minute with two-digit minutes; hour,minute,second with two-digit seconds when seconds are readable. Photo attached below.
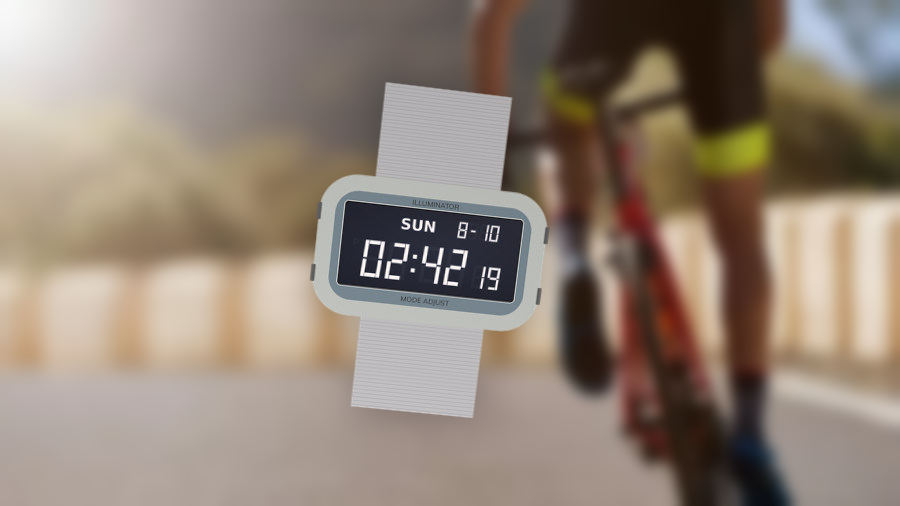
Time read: 2,42,19
